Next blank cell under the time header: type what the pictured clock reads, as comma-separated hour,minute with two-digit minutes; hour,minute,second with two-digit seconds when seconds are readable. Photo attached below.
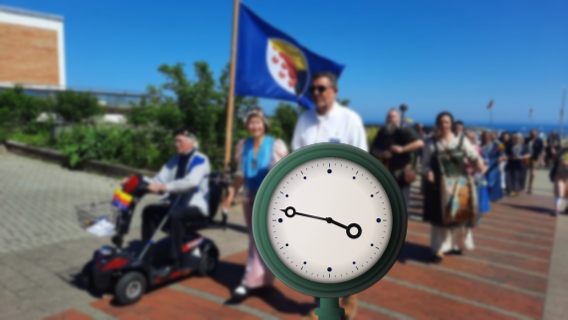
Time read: 3,47
